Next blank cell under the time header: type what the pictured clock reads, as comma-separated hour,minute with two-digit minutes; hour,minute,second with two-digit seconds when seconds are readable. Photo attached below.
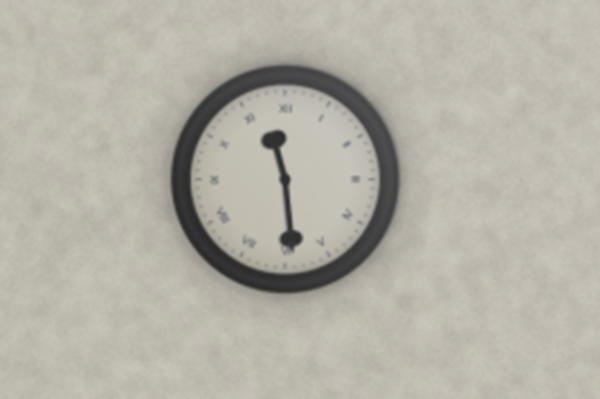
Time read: 11,29
